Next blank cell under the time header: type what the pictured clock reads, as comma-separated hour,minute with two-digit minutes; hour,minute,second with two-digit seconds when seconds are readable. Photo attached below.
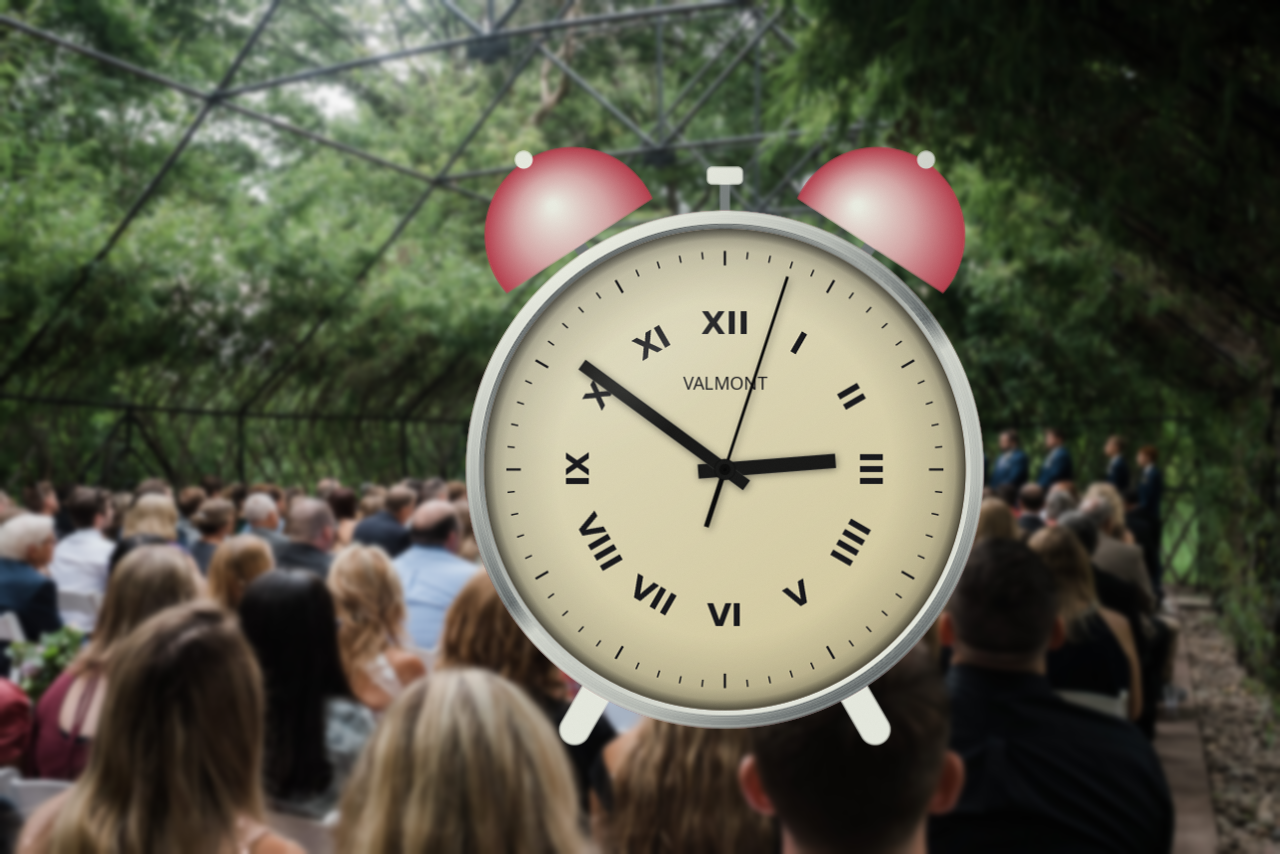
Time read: 2,51,03
